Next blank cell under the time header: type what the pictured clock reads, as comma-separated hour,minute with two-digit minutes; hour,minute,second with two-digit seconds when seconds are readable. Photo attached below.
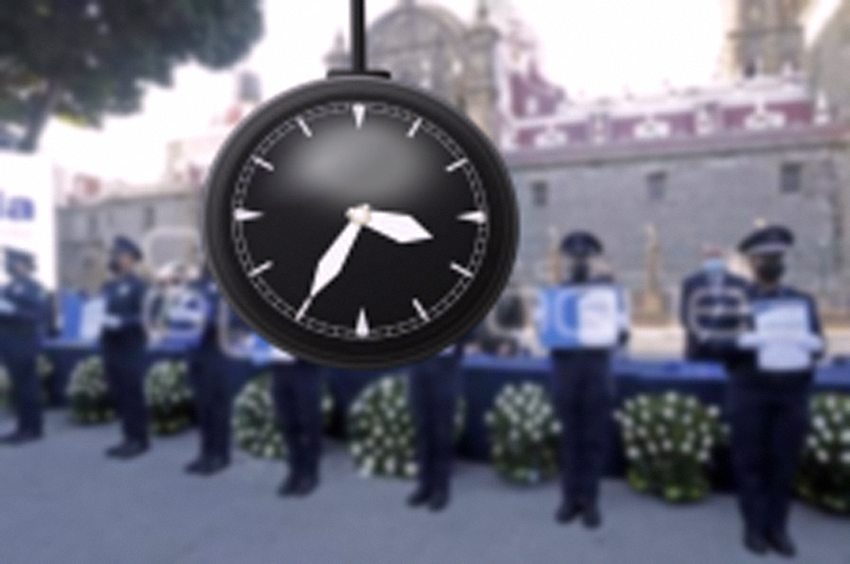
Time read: 3,35
